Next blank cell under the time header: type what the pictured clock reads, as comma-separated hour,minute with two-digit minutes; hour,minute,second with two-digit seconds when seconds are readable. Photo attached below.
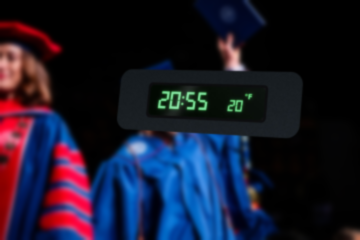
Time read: 20,55
